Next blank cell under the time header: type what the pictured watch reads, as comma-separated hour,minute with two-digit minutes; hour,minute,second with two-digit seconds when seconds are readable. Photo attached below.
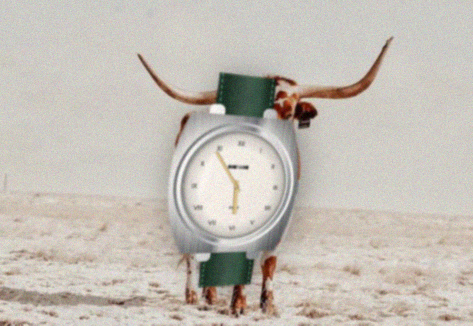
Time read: 5,54
